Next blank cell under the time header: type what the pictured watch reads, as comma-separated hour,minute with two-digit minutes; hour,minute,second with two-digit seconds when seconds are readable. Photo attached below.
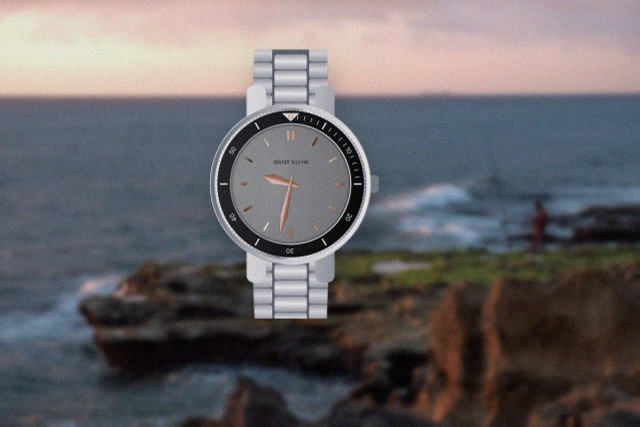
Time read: 9,32
